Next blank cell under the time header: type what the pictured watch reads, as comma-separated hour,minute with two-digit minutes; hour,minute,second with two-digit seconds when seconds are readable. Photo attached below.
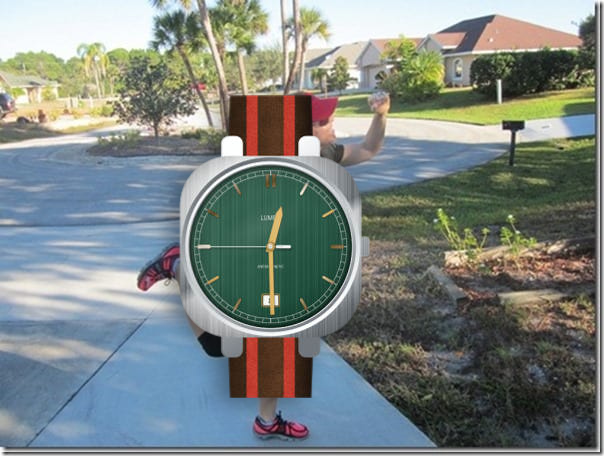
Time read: 12,29,45
